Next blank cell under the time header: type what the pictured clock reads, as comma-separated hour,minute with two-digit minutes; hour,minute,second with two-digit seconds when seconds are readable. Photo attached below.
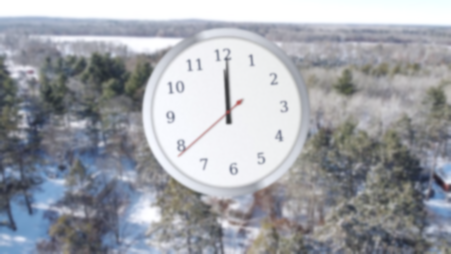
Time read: 12,00,39
